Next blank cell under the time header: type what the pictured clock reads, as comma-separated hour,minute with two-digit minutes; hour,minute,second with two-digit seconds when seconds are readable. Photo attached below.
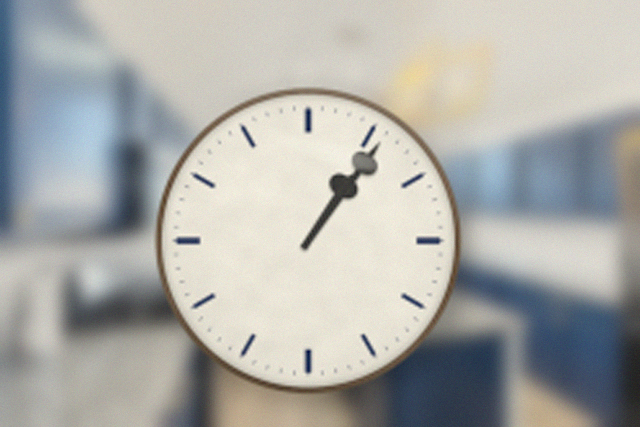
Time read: 1,06
